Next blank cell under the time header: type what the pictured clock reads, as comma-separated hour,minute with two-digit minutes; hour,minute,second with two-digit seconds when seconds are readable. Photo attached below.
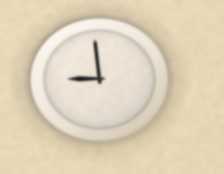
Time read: 8,59
